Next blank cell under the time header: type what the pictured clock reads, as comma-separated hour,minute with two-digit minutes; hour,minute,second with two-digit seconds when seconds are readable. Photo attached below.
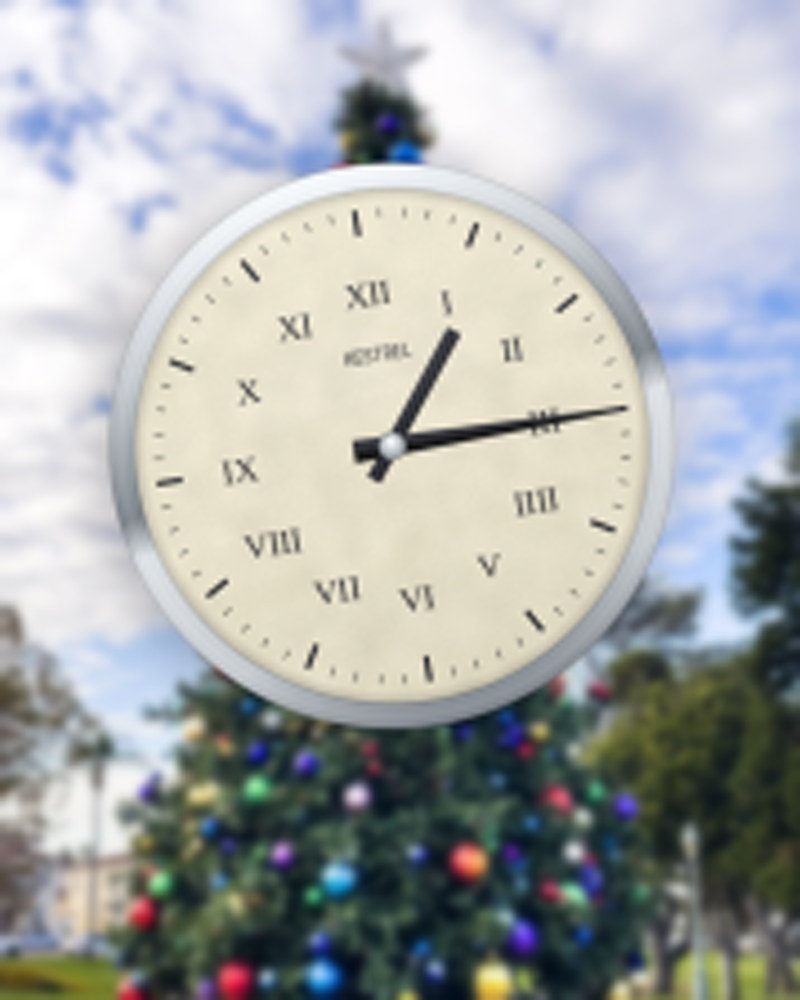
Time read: 1,15
